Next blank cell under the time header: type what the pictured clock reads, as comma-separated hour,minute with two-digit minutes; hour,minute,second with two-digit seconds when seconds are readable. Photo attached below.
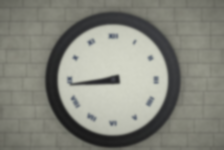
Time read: 8,44
